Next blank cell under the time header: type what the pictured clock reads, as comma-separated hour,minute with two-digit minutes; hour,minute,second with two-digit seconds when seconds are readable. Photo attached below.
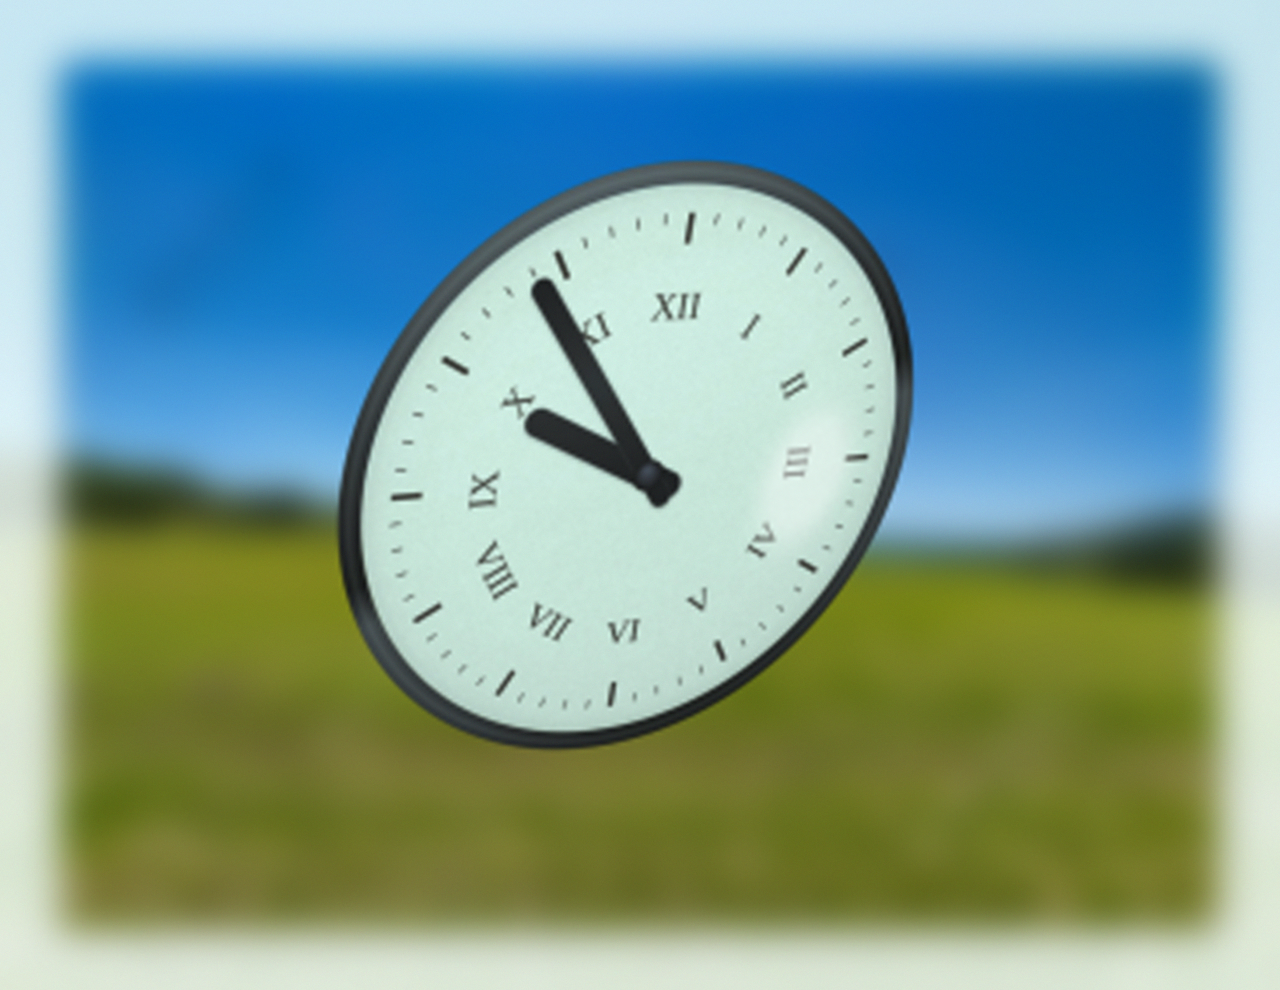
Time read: 9,54
